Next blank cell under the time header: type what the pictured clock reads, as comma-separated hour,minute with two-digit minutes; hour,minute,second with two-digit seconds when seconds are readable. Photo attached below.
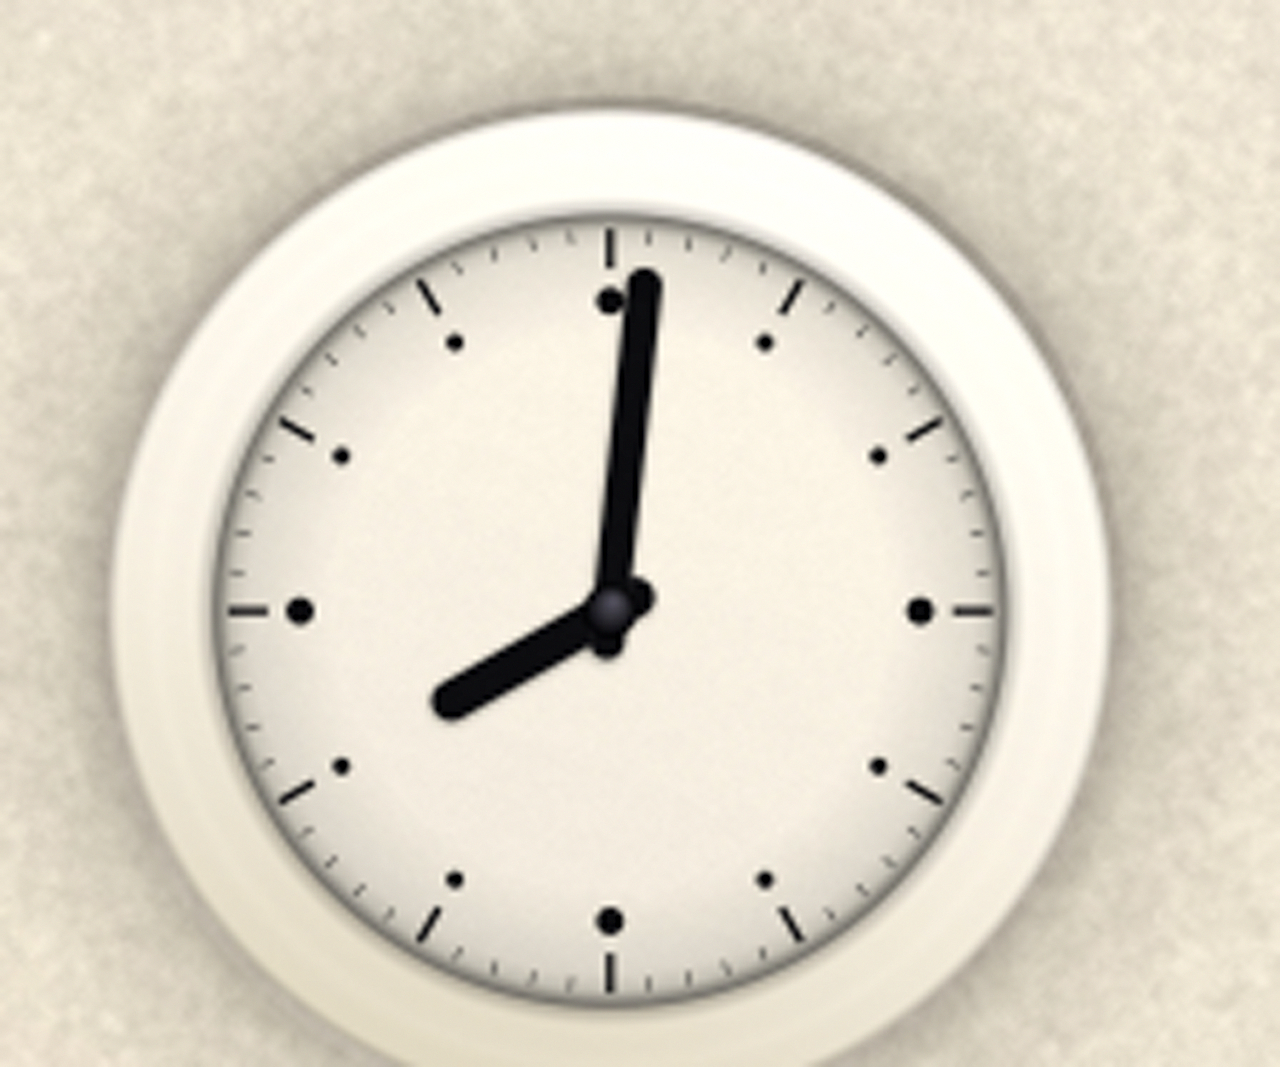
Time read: 8,01
